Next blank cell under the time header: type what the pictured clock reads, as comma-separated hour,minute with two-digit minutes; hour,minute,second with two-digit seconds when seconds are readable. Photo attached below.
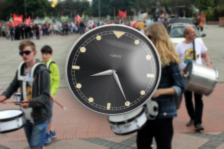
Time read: 8,25
